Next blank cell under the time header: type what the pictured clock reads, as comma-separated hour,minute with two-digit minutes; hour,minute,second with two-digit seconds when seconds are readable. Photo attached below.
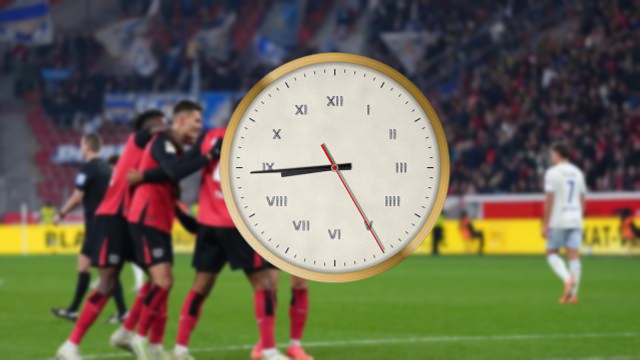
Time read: 8,44,25
